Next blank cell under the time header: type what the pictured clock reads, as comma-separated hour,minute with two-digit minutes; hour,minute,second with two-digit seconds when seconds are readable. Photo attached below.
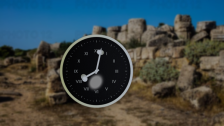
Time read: 8,02
